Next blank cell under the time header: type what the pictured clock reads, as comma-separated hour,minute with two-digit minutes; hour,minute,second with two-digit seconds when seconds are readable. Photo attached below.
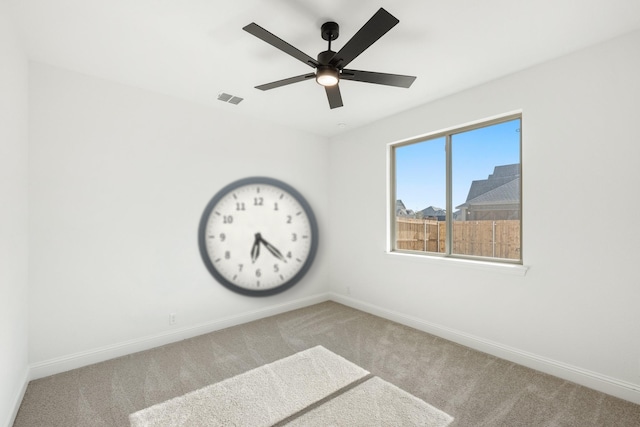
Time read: 6,22
